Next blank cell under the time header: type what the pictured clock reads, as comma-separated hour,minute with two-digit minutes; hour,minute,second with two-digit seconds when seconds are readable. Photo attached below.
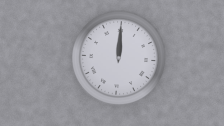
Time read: 12,00
